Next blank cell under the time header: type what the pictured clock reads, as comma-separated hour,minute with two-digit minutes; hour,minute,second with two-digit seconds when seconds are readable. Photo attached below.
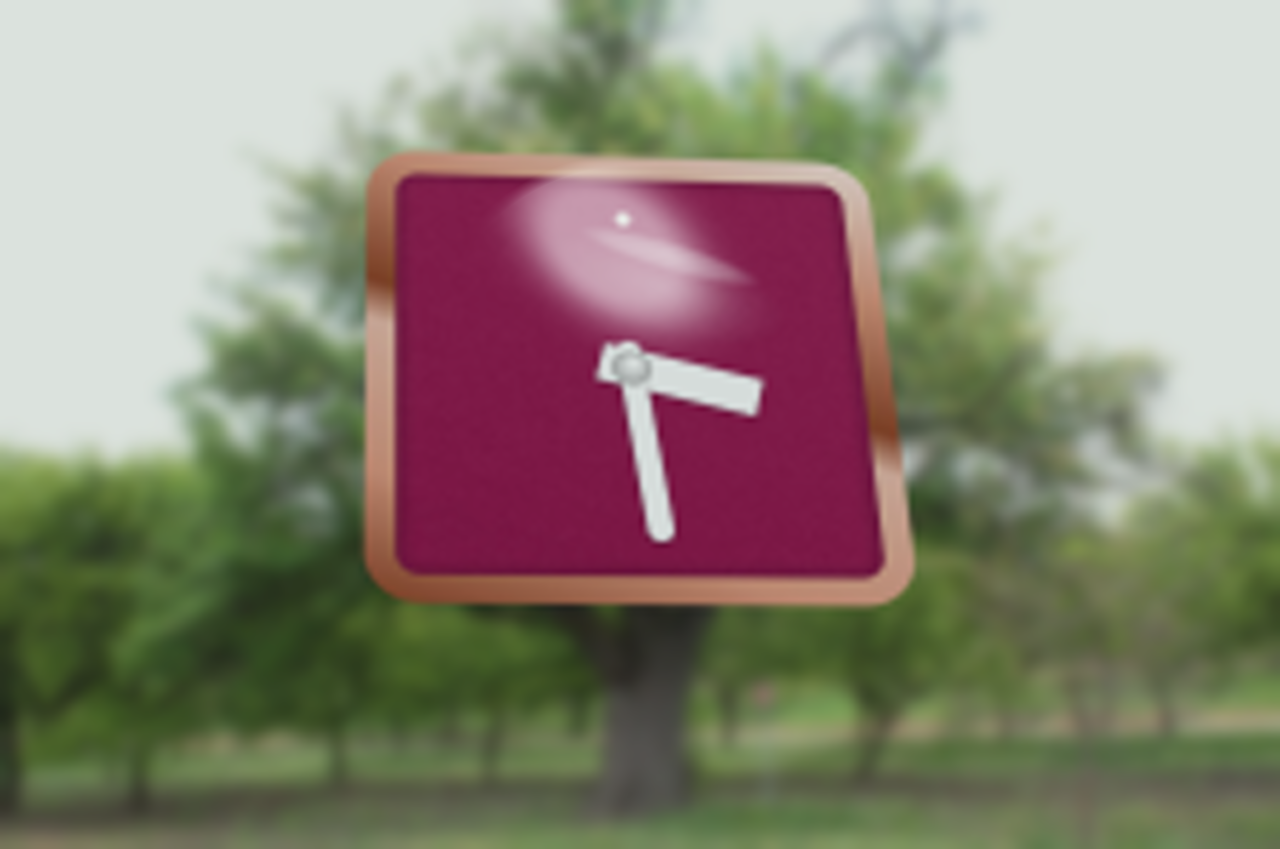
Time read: 3,29
